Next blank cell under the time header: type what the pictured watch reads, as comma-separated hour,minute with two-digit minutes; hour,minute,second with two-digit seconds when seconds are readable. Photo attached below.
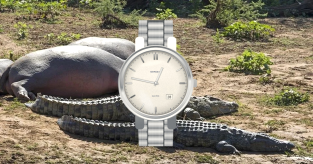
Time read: 12,47
